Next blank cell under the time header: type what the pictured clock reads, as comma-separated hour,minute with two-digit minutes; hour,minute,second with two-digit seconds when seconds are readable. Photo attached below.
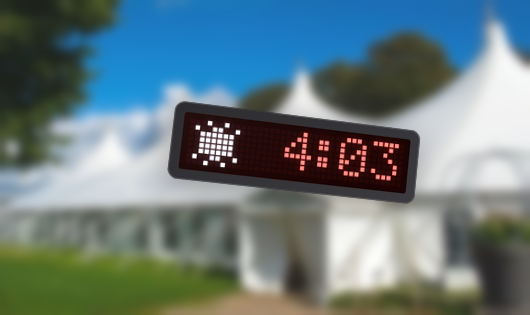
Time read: 4,03
